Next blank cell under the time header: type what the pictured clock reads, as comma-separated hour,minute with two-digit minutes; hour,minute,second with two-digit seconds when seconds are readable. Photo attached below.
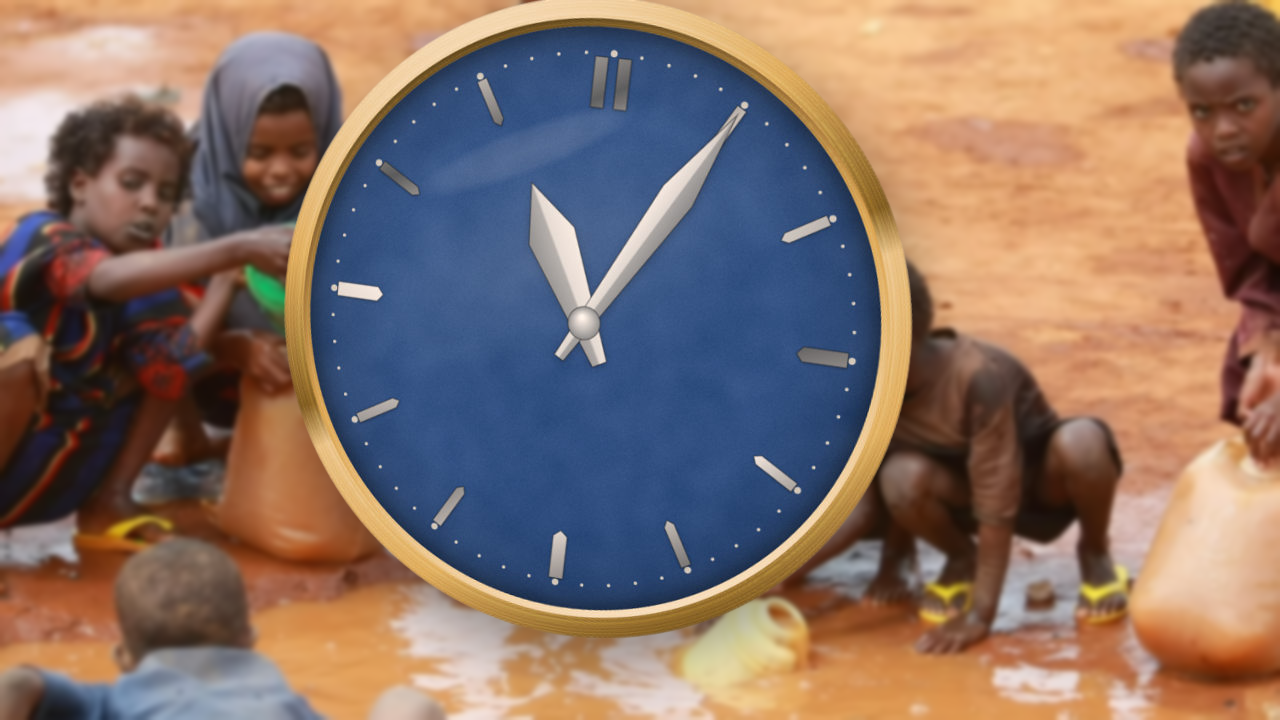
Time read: 11,05
